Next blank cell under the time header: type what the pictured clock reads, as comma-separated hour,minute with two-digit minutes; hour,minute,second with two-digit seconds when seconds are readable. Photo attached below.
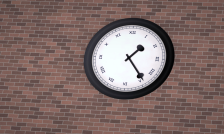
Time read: 1,24
